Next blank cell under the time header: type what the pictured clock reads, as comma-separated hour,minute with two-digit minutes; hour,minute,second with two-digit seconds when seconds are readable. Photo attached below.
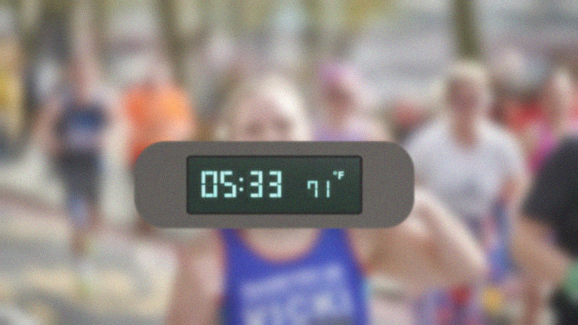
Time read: 5,33
